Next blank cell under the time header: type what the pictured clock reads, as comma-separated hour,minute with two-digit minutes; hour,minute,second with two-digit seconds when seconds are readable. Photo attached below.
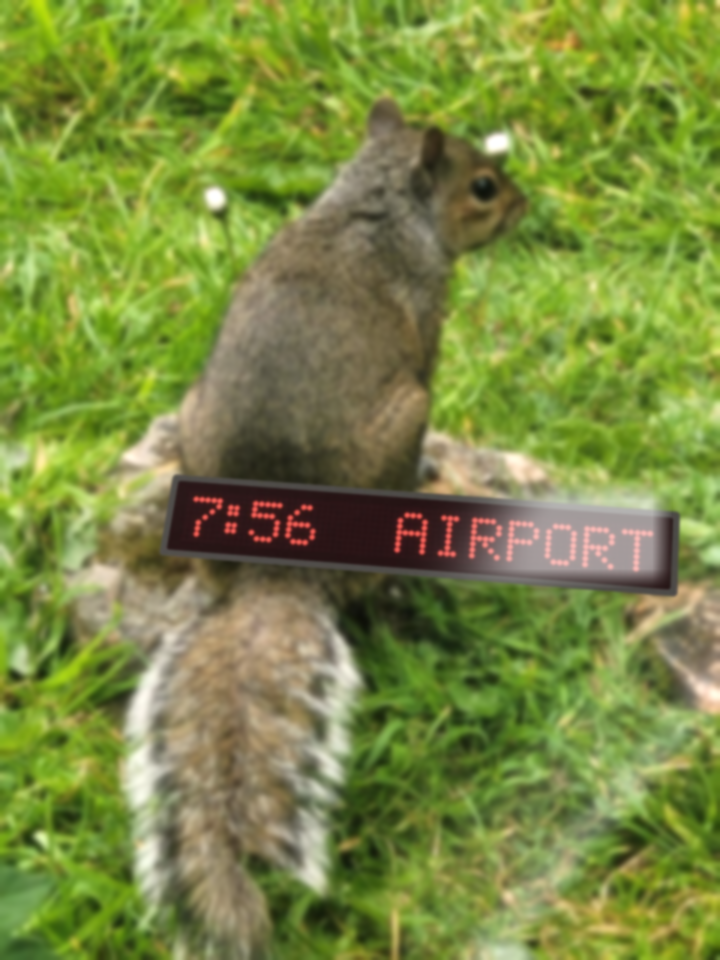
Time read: 7,56
